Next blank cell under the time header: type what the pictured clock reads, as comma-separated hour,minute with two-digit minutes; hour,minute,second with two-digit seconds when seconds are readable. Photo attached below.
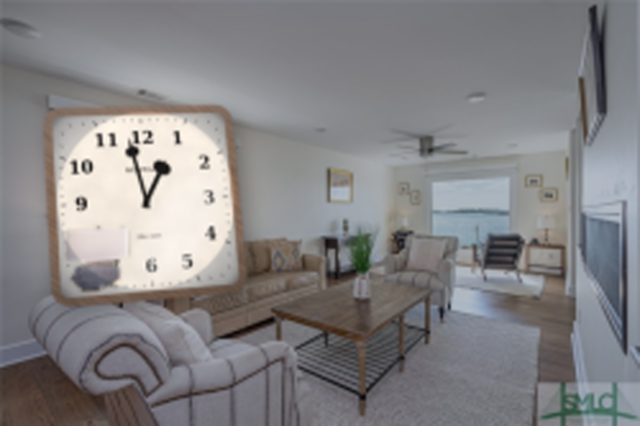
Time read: 12,58
